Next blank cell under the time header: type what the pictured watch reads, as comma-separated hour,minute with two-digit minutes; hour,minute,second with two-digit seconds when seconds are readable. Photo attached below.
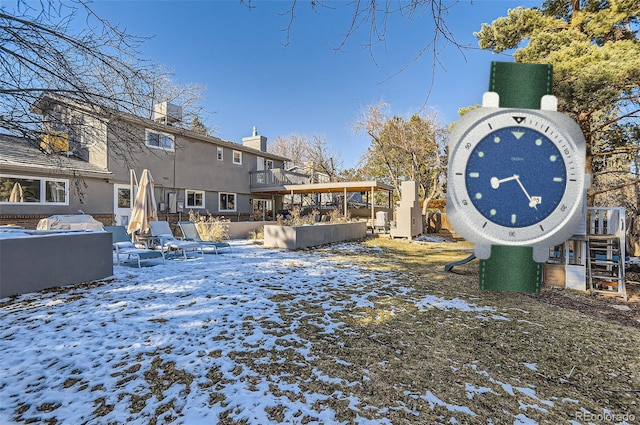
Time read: 8,24
